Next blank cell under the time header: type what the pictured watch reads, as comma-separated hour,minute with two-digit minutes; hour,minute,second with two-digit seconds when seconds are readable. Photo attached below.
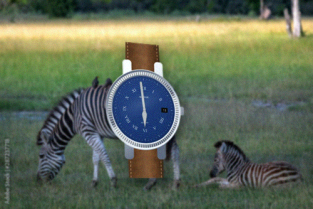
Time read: 5,59
